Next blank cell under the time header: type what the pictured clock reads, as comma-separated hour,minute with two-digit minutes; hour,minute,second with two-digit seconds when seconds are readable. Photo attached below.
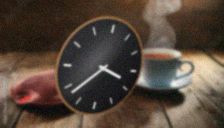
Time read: 3,38
